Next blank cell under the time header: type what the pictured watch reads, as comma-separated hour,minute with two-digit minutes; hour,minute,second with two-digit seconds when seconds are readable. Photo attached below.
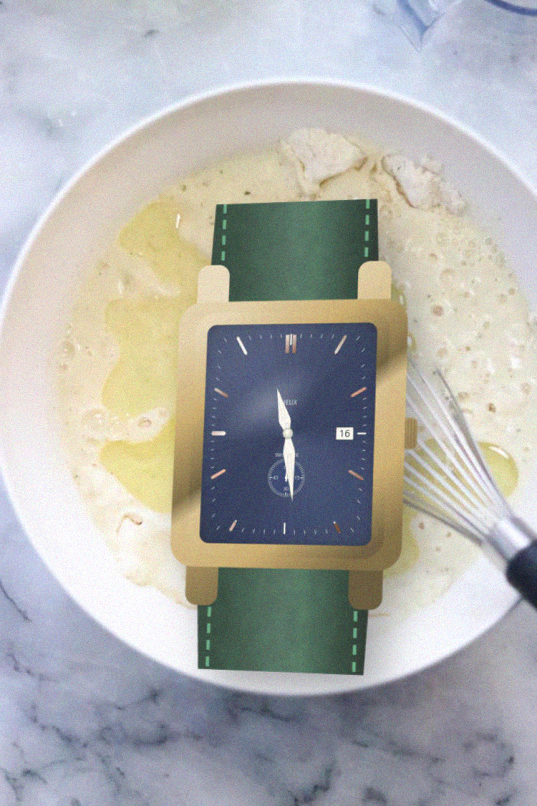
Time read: 11,29
